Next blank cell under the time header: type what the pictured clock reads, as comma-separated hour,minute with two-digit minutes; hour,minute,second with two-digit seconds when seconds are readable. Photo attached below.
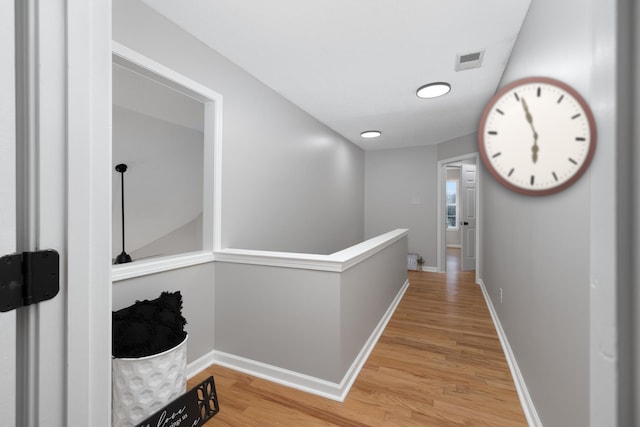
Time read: 5,56
